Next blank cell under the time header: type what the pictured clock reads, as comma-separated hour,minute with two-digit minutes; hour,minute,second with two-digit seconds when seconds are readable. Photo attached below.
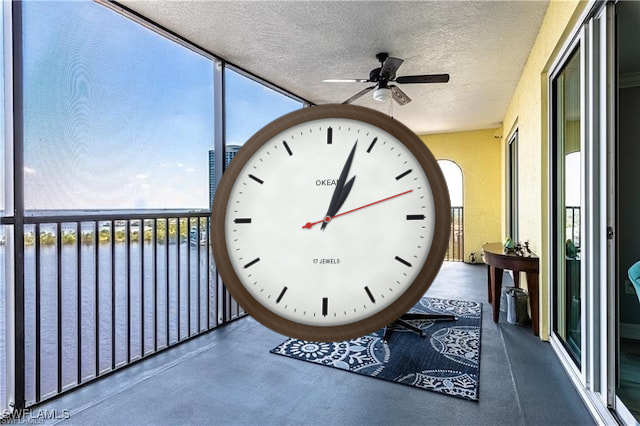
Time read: 1,03,12
